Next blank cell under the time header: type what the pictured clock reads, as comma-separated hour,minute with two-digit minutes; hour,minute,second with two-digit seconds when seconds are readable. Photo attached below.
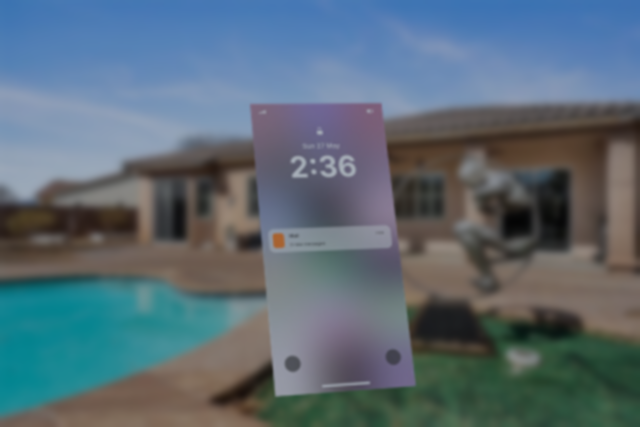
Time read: 2,36
